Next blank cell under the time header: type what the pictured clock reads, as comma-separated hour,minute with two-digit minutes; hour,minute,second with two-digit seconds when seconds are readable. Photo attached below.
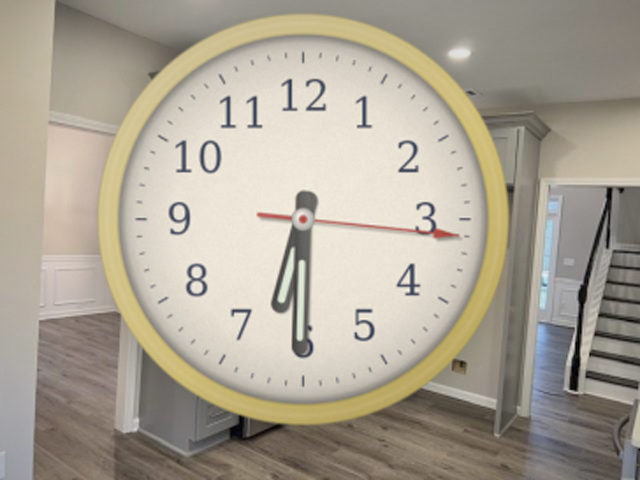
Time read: 6,30,16
